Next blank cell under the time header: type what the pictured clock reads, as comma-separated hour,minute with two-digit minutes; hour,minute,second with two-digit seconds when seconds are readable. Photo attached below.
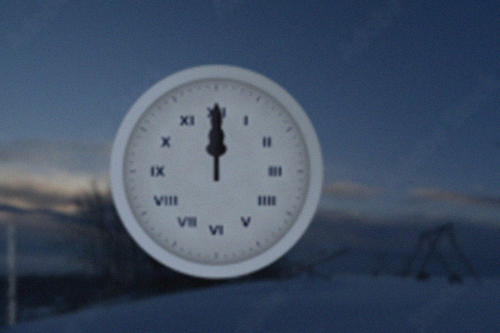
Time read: 12,00
